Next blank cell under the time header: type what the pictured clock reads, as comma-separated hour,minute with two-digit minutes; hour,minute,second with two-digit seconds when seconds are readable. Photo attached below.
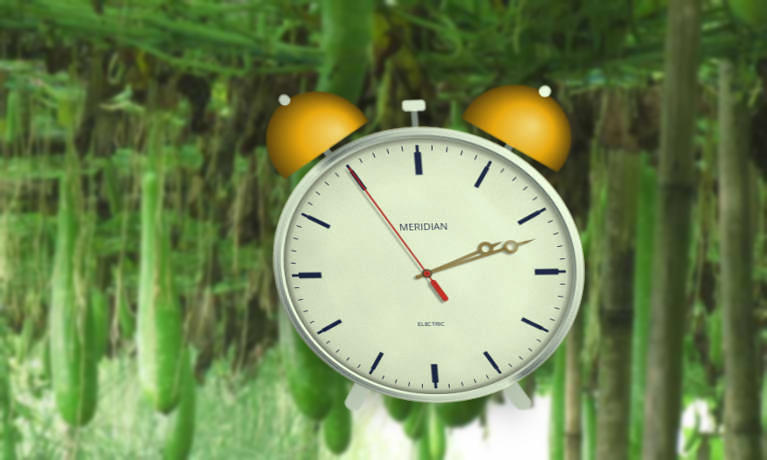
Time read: 2,11,55
